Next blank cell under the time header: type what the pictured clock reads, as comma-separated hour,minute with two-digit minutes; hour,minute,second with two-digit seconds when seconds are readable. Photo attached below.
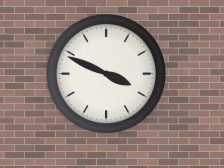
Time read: 3,49
